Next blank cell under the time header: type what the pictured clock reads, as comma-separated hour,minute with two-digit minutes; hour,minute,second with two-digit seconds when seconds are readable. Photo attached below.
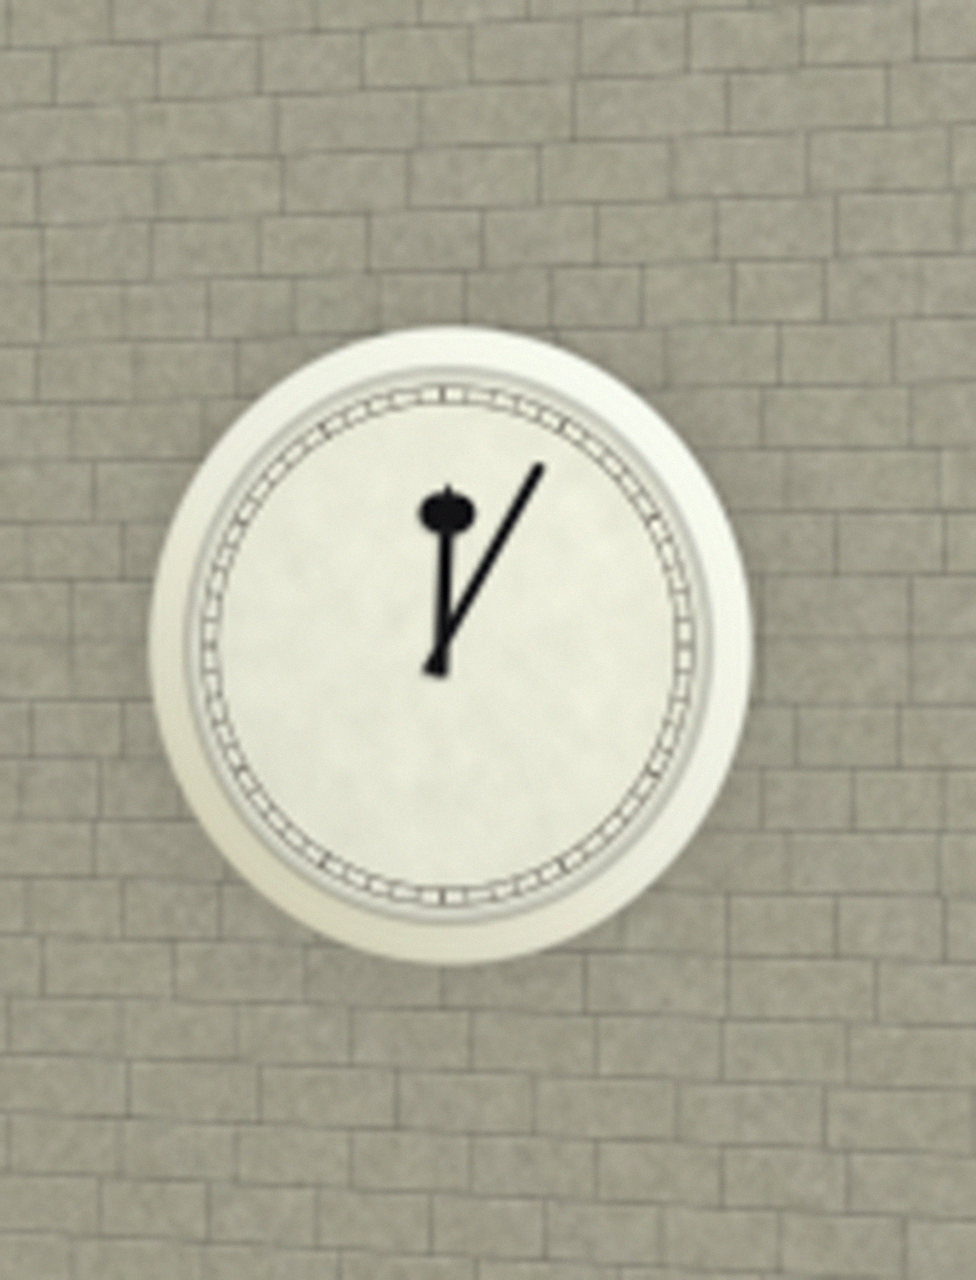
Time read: 12,05
